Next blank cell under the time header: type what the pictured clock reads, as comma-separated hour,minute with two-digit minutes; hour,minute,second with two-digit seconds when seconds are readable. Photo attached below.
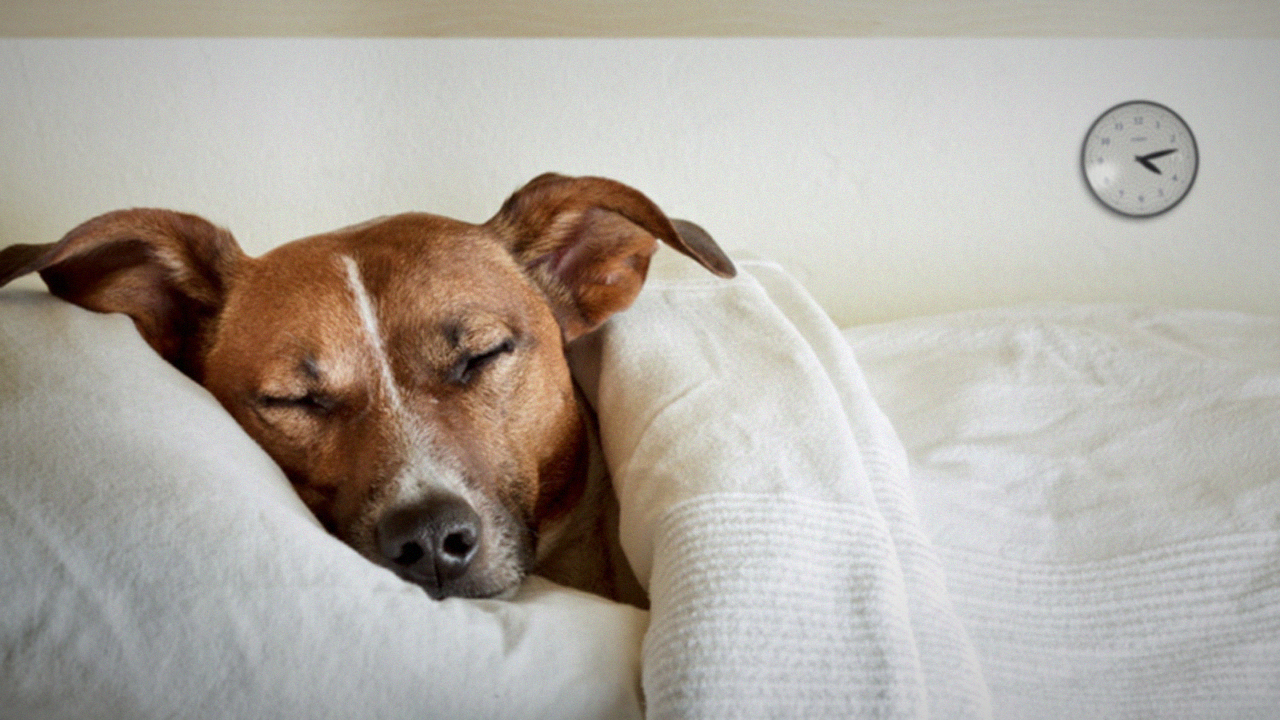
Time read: 4,13
